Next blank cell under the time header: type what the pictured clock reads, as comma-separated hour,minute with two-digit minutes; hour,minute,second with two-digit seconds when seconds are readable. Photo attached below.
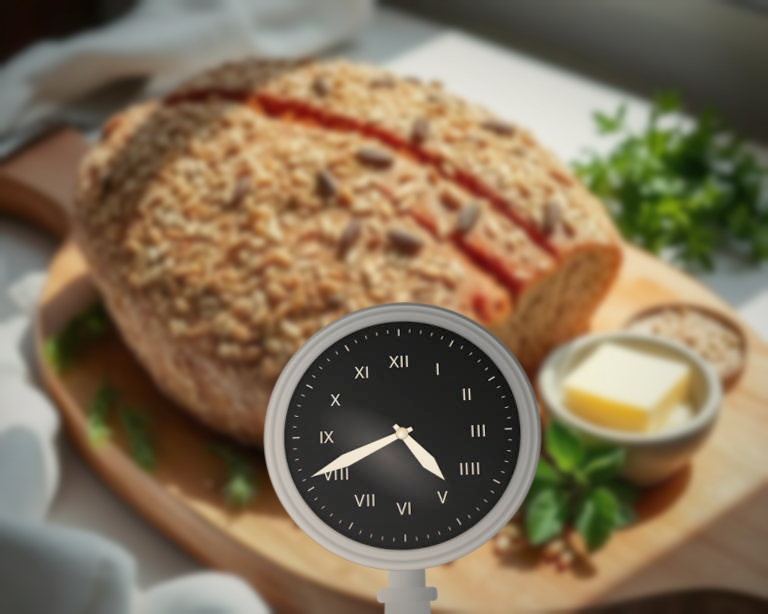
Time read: 4,41
